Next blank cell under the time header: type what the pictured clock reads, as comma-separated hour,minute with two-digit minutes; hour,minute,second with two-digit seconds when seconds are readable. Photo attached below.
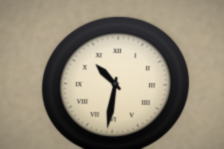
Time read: 10,31
